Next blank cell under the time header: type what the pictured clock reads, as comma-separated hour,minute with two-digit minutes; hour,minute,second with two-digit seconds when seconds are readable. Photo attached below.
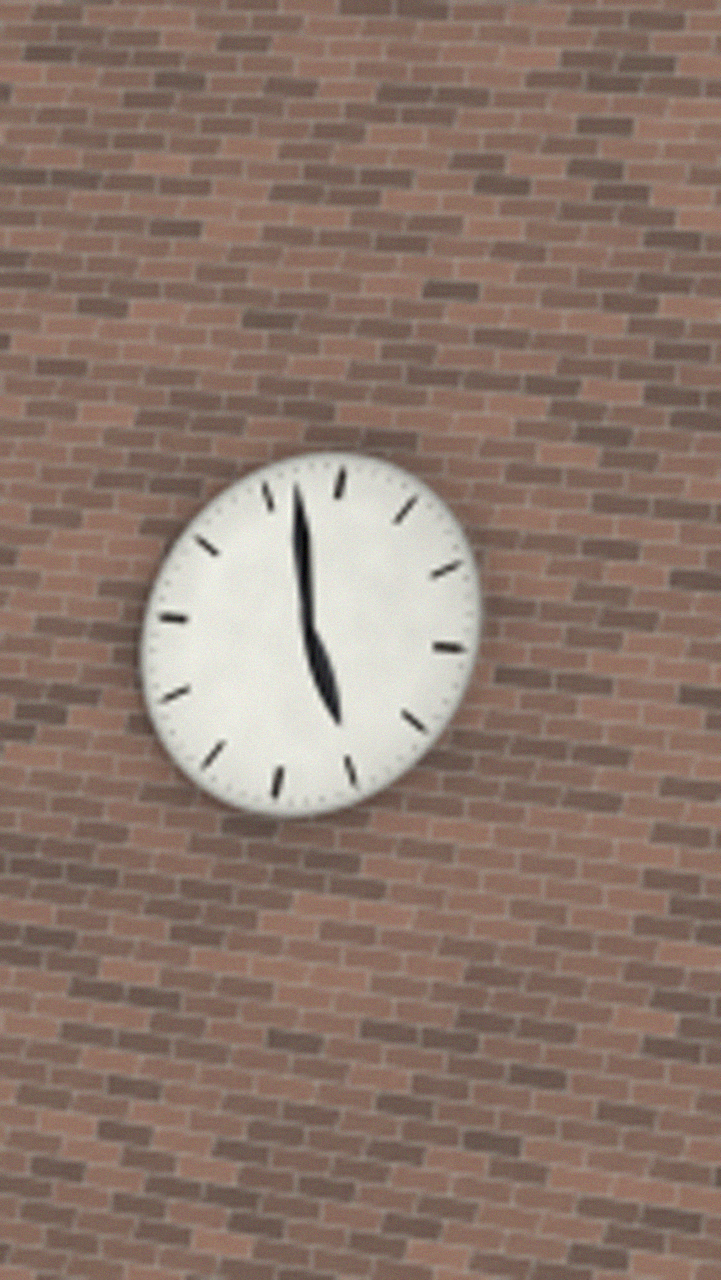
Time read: 4,57
